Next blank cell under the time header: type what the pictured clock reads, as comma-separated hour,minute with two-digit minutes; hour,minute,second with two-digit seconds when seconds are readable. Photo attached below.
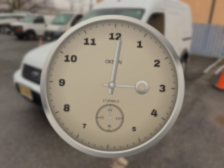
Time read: 3,01
